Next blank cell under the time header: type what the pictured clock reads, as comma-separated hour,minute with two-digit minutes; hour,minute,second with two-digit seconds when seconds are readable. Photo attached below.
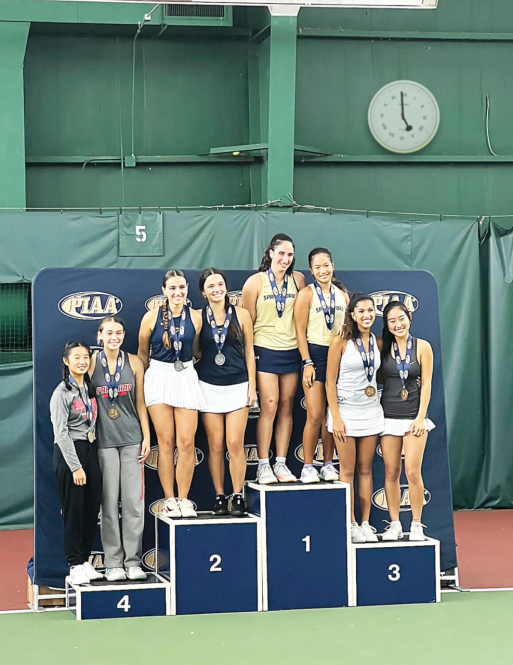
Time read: 4,59
